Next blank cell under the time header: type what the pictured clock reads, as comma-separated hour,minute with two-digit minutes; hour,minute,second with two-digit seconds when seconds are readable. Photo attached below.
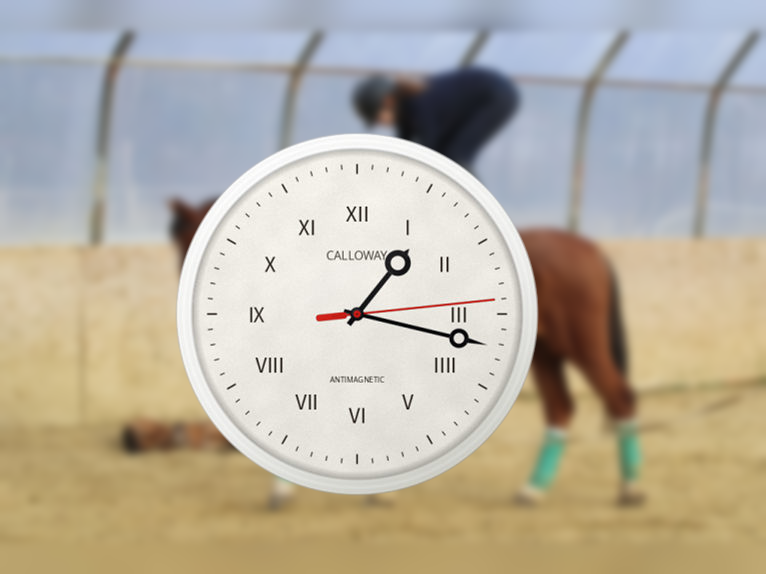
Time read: 1,17,14
